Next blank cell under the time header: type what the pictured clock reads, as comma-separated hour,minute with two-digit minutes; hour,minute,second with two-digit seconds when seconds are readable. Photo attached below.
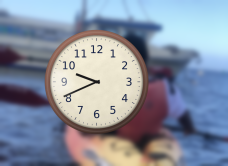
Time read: 9,41
